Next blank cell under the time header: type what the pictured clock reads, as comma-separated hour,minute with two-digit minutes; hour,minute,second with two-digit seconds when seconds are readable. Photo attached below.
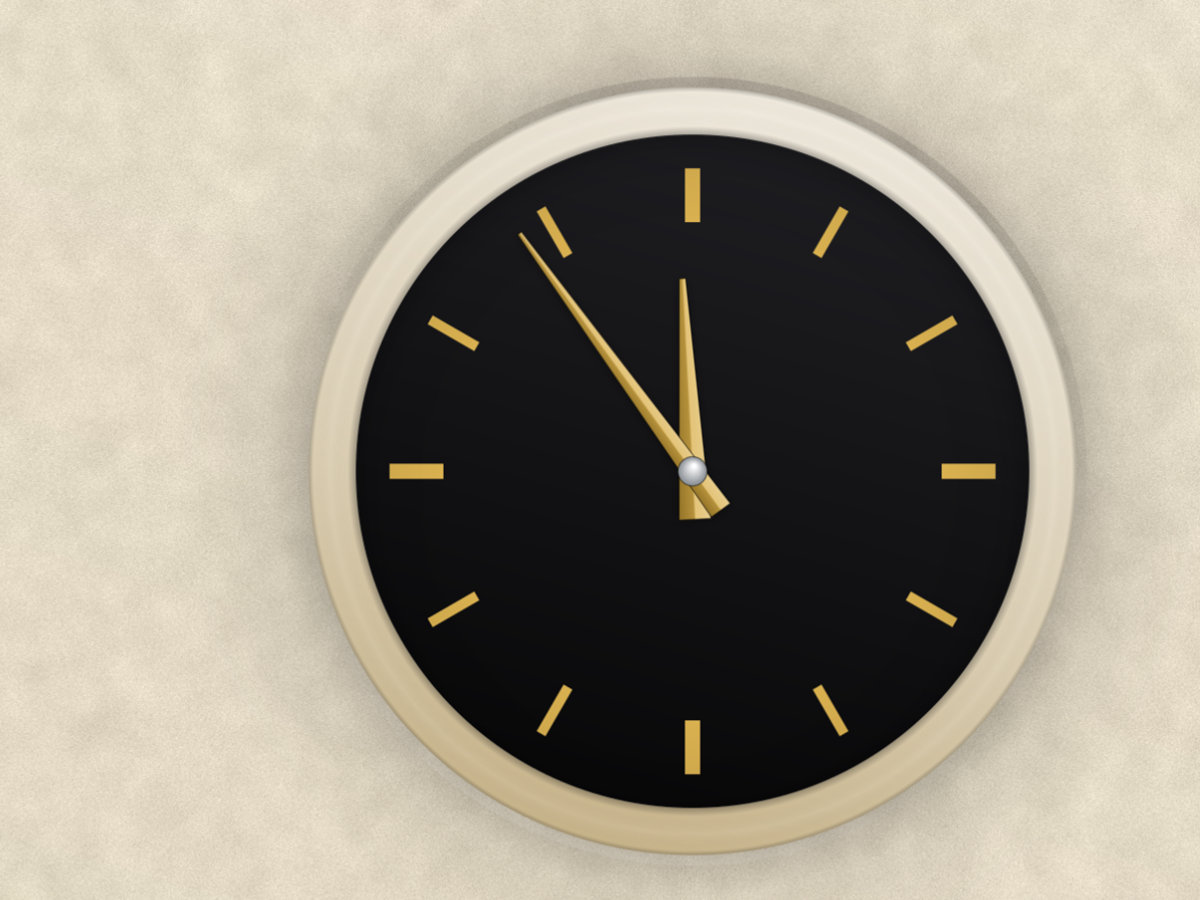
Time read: 11,54
